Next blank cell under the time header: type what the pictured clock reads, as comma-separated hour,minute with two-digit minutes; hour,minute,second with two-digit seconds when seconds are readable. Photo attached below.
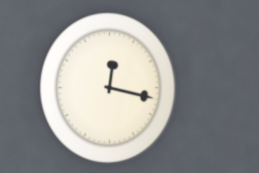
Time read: 12,17
